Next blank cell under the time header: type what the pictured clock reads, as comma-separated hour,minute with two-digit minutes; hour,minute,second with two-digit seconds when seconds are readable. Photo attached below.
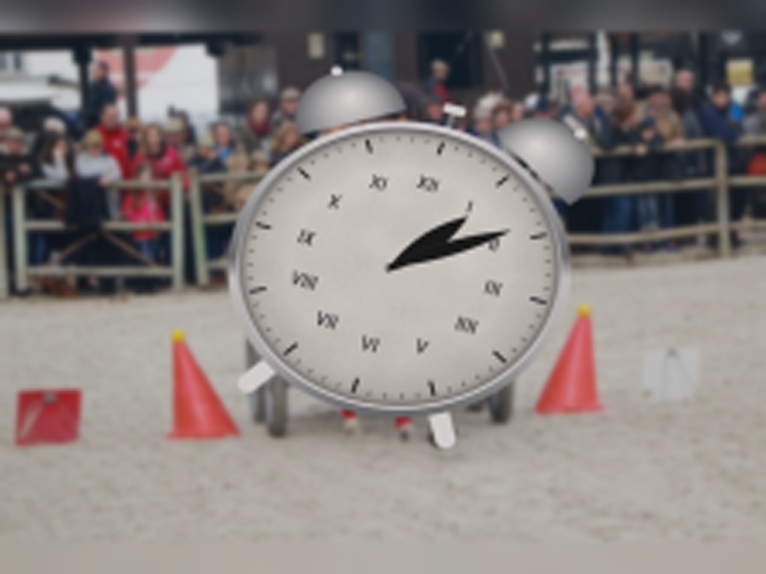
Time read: 1,09
